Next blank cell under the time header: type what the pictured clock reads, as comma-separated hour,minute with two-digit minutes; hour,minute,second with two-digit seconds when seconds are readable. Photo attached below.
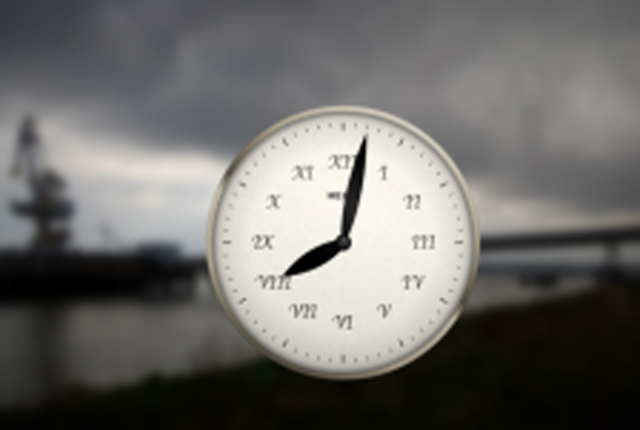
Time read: 8,02
